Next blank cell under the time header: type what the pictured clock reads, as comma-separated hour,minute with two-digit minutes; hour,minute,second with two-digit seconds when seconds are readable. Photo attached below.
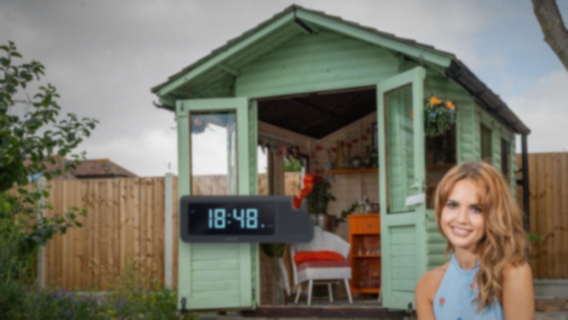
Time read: 18,48
